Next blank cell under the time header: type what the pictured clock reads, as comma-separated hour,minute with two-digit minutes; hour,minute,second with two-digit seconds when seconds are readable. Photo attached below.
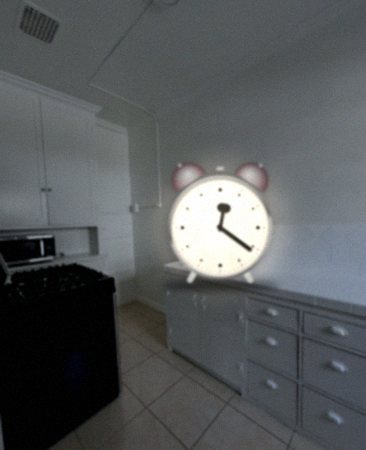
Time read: 12,21
